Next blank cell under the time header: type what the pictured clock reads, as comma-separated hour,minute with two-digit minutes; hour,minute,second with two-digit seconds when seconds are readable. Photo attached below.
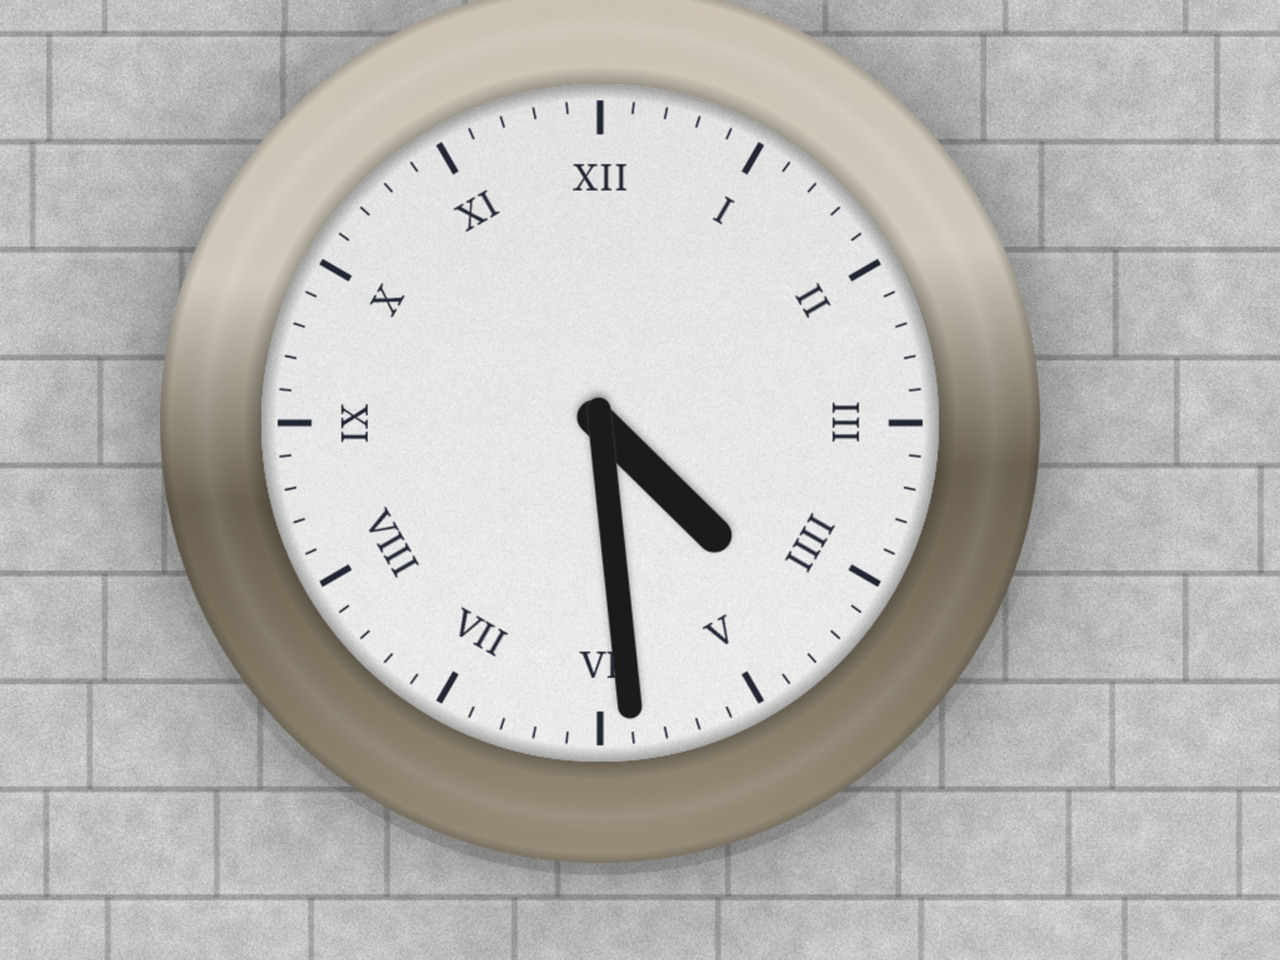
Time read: 4,29
